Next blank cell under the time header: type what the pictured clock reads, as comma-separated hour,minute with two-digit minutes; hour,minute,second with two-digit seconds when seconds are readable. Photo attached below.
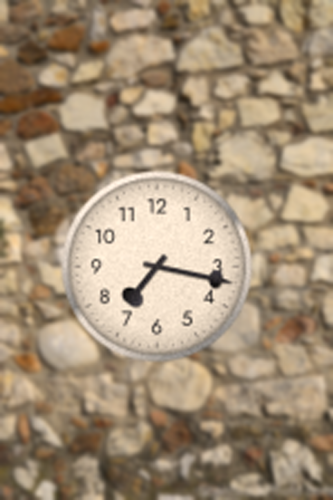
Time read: 7,17
